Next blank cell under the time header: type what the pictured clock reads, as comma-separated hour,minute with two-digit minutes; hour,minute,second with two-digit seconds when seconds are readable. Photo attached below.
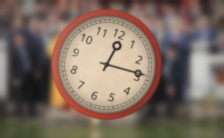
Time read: 12,14
